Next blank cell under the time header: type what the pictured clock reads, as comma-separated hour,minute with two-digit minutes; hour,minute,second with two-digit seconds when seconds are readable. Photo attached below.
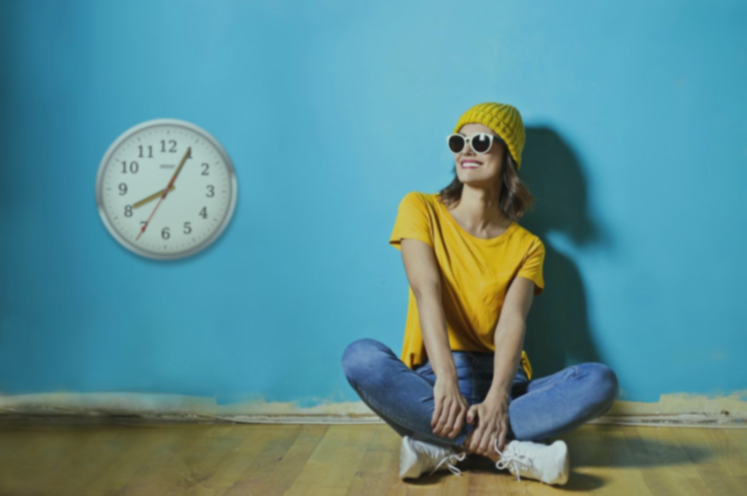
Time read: 8,04,35
